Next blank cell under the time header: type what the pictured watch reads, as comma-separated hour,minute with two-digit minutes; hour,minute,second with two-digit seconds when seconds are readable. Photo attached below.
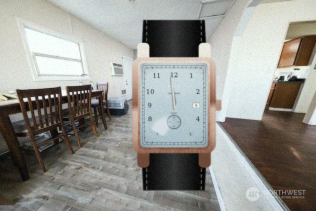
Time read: 11,59
